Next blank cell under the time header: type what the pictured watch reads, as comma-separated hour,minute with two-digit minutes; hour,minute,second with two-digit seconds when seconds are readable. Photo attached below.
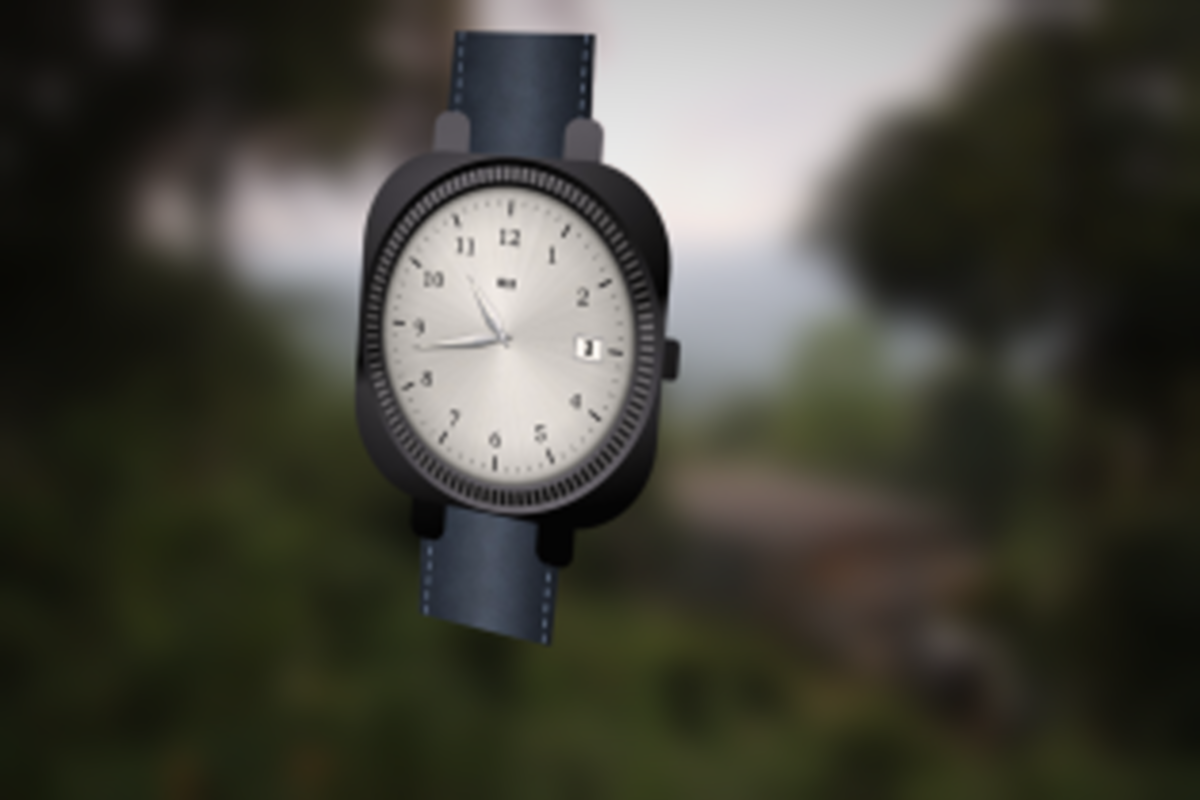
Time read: 10,43
